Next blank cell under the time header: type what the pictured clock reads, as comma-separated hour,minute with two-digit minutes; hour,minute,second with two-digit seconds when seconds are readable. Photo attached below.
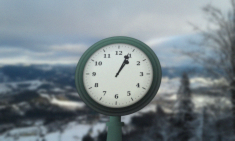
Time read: 1,04
